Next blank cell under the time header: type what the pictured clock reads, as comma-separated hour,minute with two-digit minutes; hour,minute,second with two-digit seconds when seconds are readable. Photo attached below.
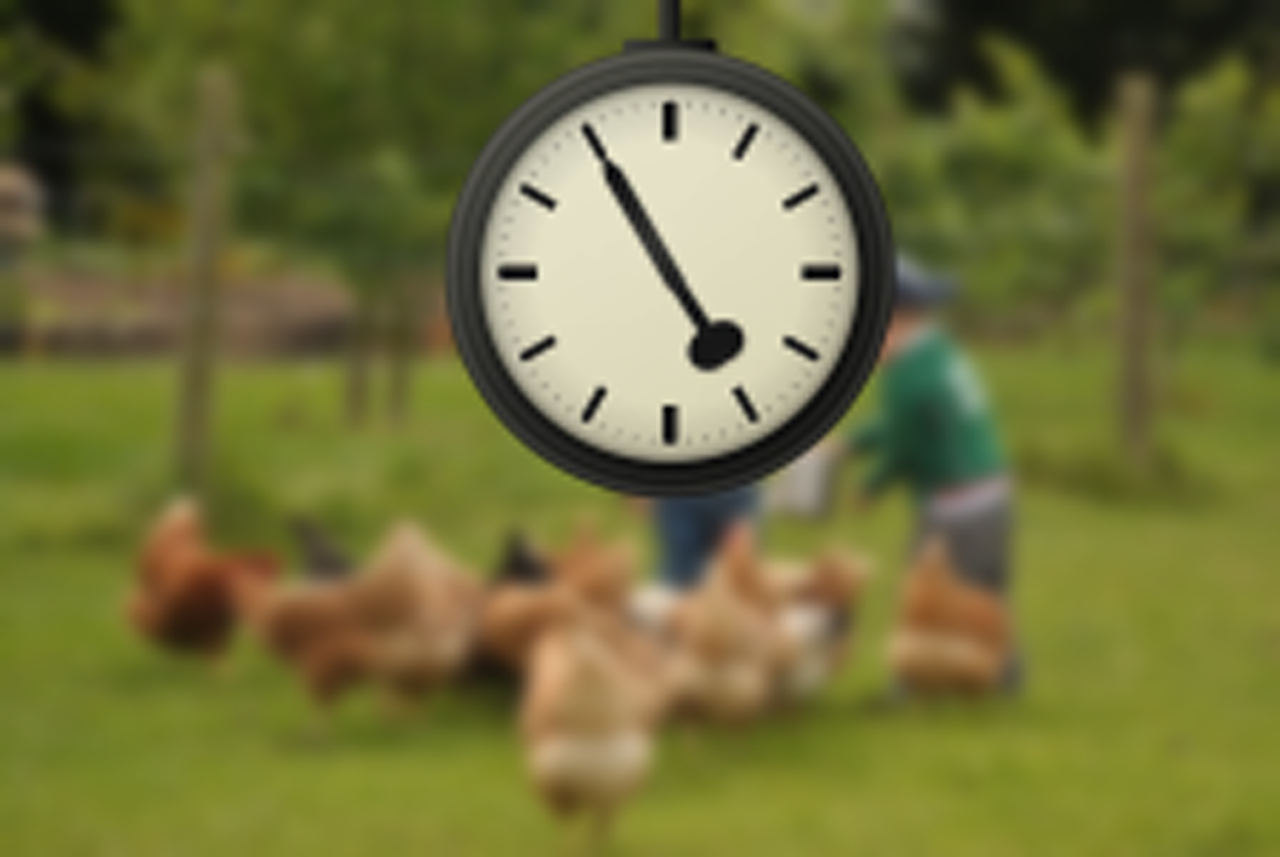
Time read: 4,55
